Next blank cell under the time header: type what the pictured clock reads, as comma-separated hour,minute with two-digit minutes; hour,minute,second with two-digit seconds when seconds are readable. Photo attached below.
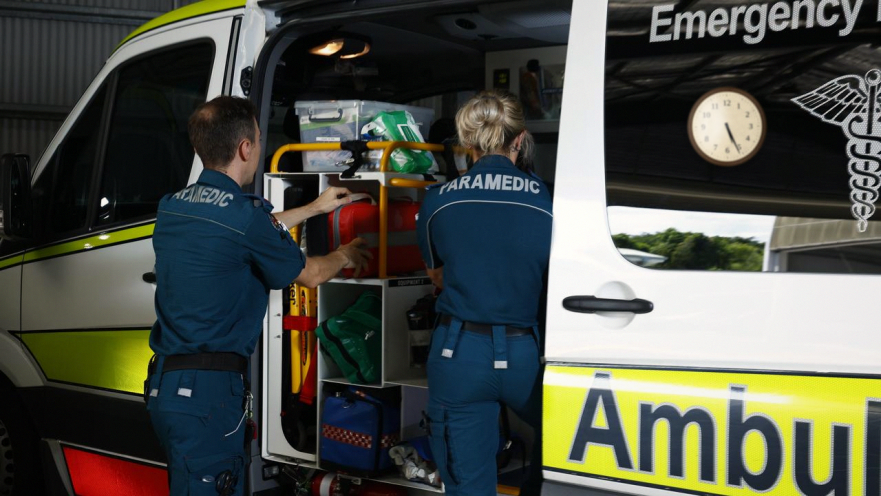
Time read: 5,26
